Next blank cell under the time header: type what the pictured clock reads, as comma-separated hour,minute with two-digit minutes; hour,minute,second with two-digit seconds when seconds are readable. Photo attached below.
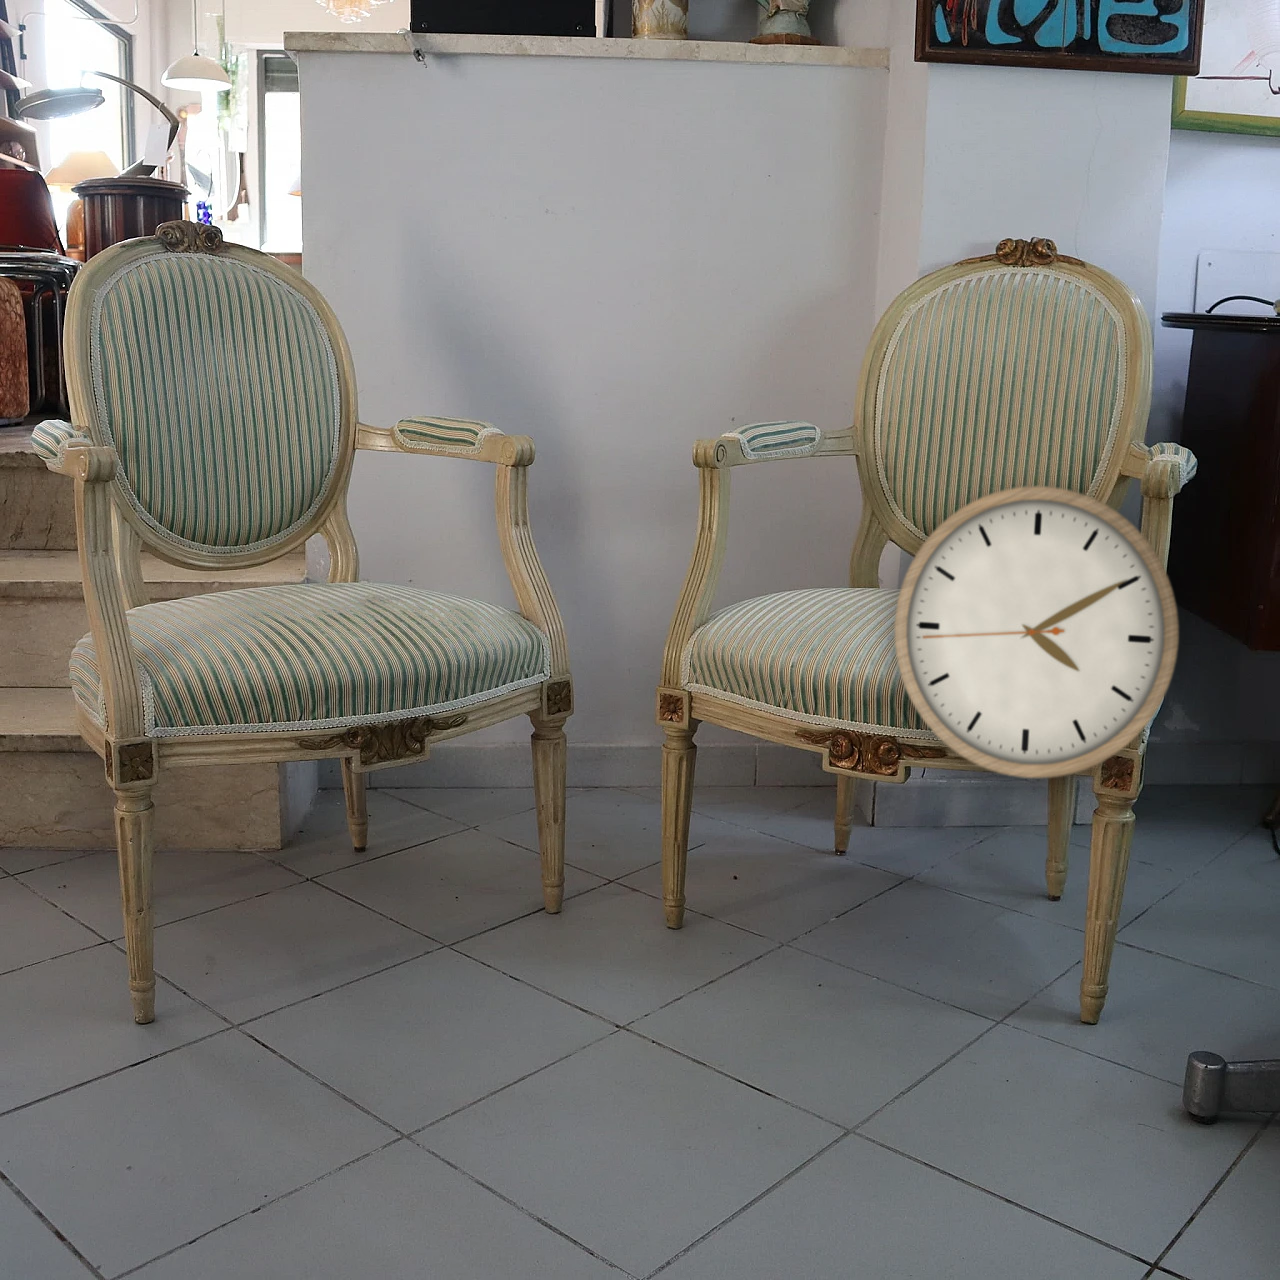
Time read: 4,09,44
